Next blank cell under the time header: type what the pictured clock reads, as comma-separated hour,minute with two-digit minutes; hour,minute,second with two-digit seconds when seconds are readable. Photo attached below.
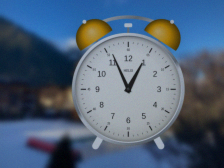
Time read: 12,56
